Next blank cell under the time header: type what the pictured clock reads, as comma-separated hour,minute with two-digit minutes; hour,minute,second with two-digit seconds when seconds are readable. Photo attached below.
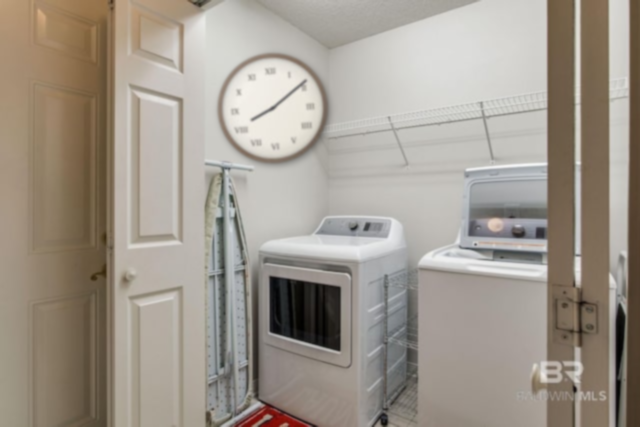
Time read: 8,09
